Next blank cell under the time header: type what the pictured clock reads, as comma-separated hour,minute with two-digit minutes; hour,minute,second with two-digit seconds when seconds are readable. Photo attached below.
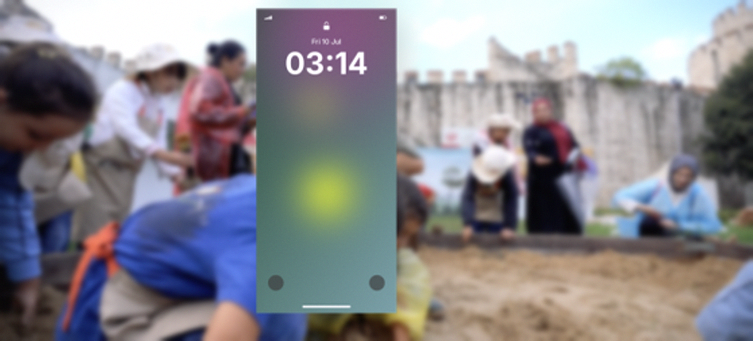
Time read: 3,14
